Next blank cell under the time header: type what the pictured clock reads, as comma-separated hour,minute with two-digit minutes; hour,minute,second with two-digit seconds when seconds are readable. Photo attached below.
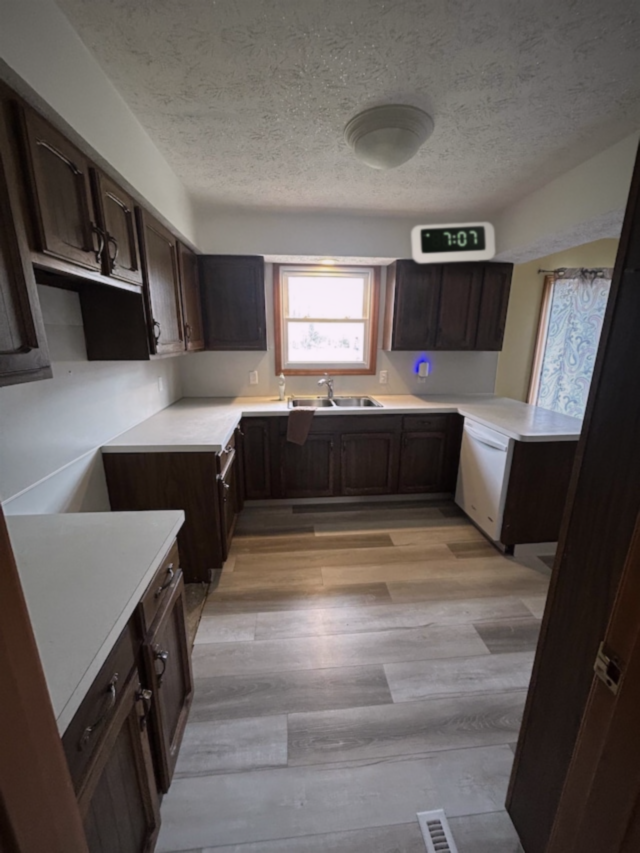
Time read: 7,07
